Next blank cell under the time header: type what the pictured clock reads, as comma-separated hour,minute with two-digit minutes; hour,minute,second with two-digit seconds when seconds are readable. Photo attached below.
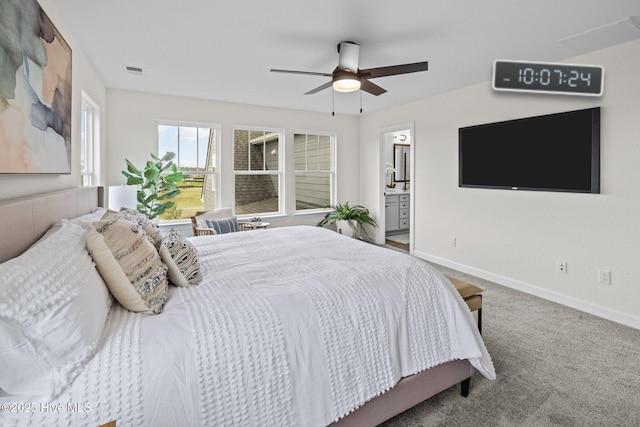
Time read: 10,07,24
